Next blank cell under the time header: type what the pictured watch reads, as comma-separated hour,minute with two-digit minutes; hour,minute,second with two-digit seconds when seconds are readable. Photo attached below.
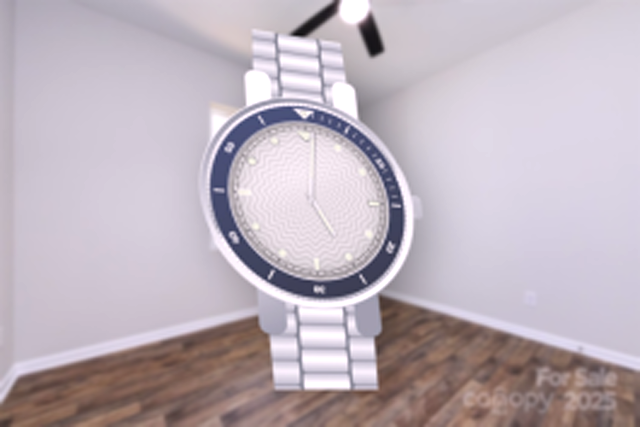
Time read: 5,01
